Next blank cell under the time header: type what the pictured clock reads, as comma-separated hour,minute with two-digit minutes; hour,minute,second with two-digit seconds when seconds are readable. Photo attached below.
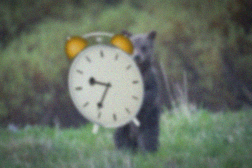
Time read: 9,36
